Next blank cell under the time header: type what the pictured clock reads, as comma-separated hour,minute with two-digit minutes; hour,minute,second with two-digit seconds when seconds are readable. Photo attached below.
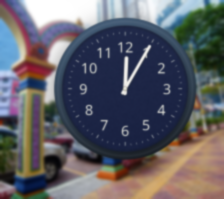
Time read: 12,05
